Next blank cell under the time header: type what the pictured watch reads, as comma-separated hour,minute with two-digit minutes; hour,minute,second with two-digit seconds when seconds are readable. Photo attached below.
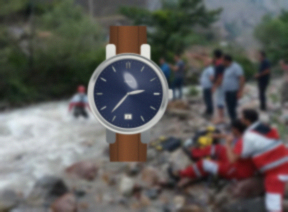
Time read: 2,37
